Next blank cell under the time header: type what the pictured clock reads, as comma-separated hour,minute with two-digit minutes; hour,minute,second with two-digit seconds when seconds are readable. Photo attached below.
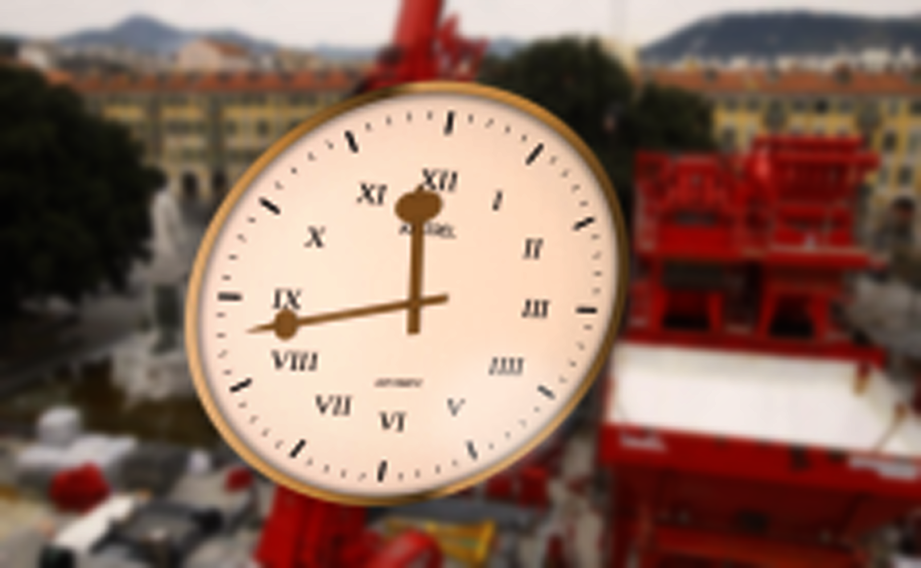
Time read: 11,43
